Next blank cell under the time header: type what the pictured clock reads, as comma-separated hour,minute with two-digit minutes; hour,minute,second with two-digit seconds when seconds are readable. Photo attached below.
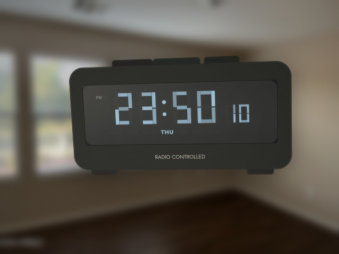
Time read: 23,50,10
